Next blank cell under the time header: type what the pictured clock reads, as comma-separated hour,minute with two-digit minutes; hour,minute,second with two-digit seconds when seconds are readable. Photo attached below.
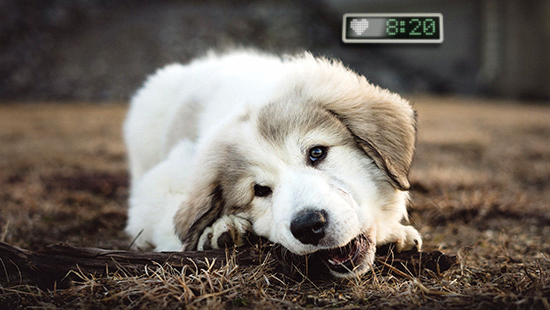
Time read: 8,20
